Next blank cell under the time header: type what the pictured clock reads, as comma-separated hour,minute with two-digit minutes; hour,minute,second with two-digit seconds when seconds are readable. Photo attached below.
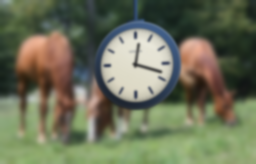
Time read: 12,18
